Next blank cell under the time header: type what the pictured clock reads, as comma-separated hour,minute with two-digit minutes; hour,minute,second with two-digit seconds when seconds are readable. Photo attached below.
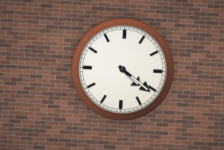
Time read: 4,21
